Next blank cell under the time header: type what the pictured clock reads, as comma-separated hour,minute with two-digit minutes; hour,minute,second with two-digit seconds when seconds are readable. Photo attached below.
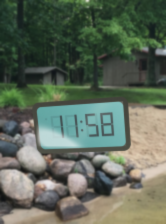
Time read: 11,58
